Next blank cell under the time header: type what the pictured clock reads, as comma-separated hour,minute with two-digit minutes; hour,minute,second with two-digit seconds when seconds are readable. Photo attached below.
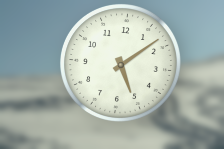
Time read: 5,08
